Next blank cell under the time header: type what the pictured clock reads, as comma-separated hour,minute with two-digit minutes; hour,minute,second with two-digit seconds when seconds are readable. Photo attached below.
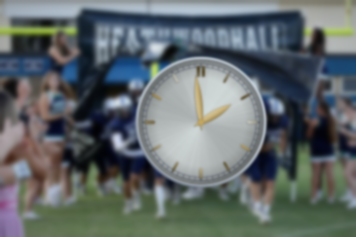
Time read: 1,59
